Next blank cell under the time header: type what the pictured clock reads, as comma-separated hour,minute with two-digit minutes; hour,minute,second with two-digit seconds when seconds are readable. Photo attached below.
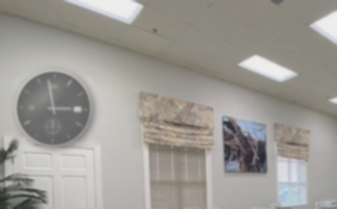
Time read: 2,58
